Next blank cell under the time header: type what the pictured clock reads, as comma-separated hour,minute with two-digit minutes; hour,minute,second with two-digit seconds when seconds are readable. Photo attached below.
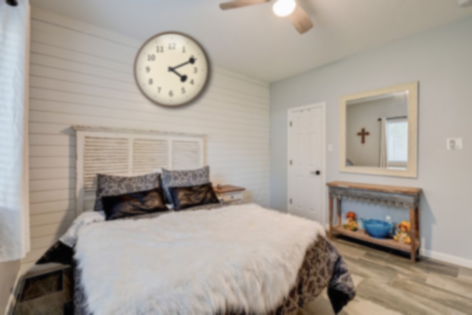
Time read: 4,11
